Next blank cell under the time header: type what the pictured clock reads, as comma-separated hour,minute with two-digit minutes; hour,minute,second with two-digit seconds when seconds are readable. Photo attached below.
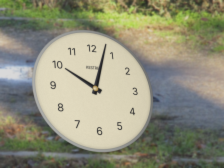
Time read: 10,03
